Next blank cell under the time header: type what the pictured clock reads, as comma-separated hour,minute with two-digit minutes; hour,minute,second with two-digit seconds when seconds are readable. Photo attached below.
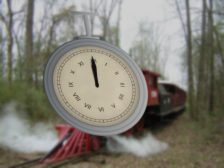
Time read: 12,00
